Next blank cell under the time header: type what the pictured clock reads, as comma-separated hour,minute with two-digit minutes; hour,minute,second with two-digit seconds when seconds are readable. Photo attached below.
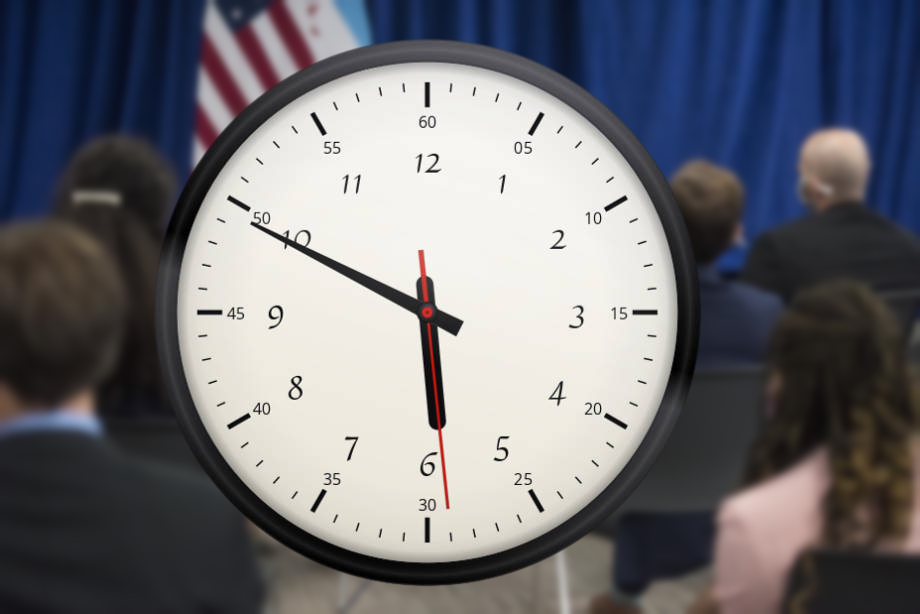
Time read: 5,49,29
